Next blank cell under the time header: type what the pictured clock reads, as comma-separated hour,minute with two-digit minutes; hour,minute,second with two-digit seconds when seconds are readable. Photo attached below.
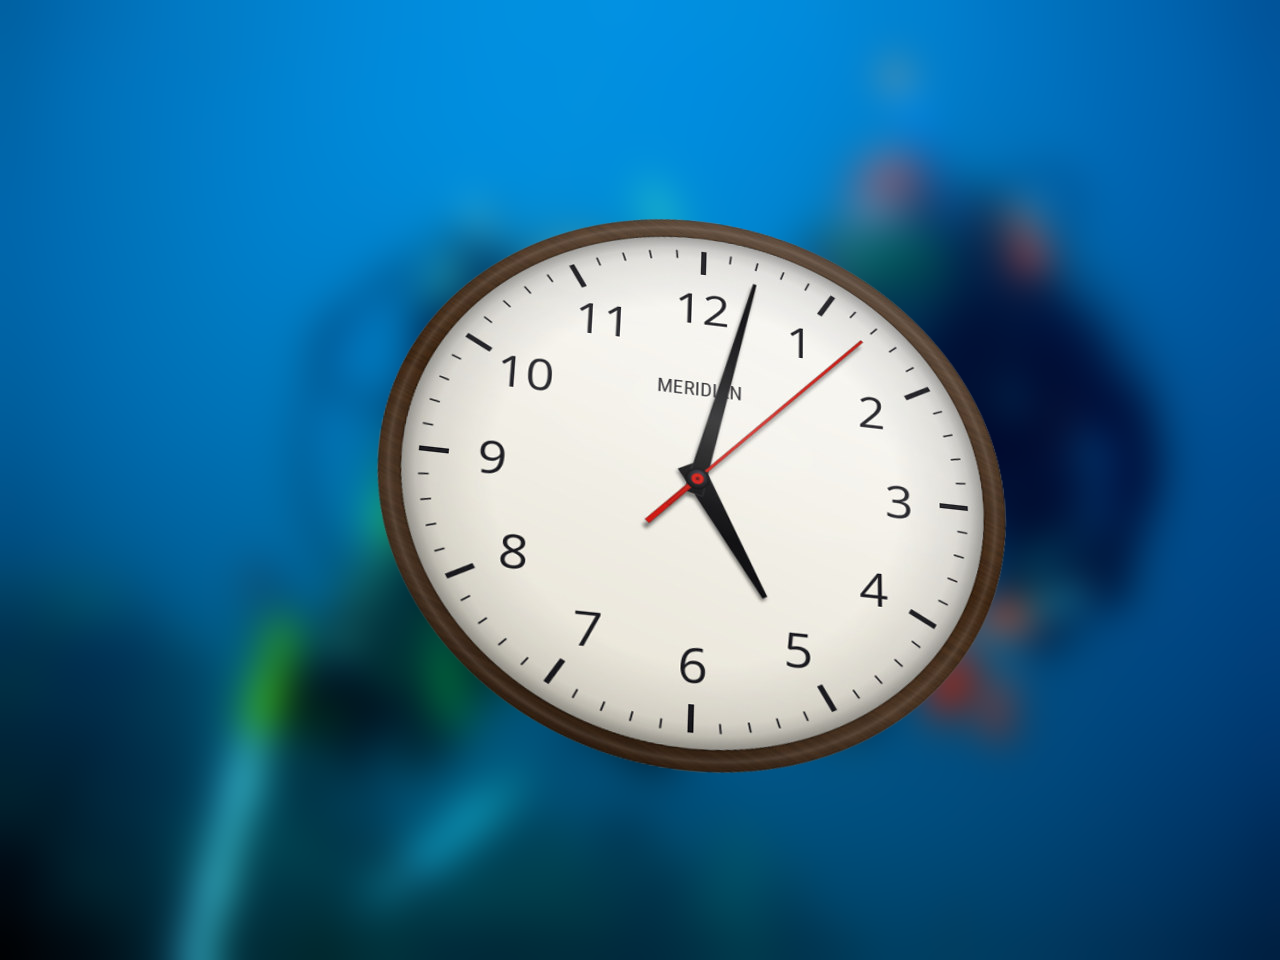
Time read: 5,02,07
